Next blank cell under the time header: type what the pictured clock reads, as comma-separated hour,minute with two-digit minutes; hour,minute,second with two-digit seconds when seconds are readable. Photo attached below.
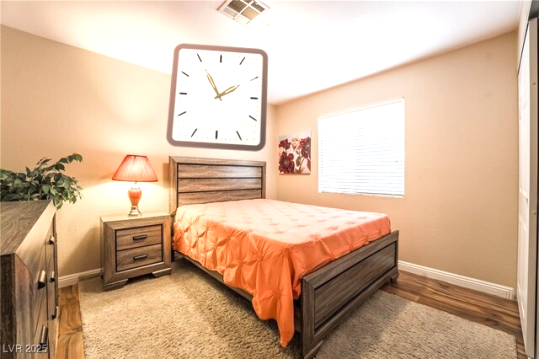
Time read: 1,55
